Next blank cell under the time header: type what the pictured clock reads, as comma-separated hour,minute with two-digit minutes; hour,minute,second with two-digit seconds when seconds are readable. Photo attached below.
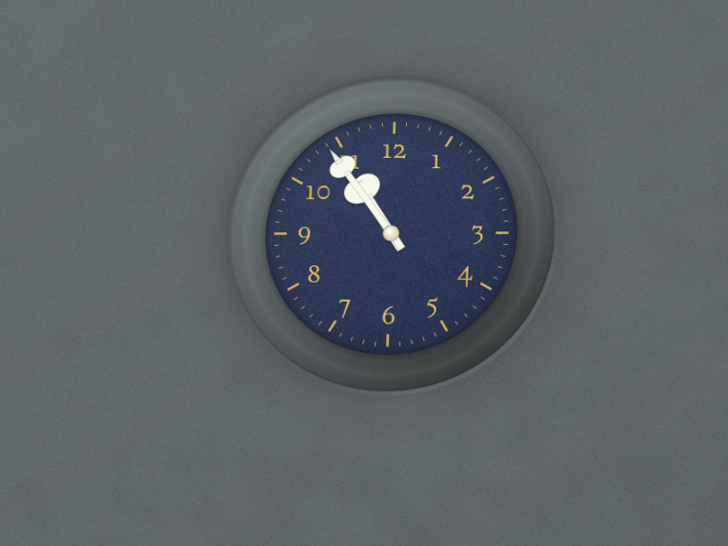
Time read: 10,54
